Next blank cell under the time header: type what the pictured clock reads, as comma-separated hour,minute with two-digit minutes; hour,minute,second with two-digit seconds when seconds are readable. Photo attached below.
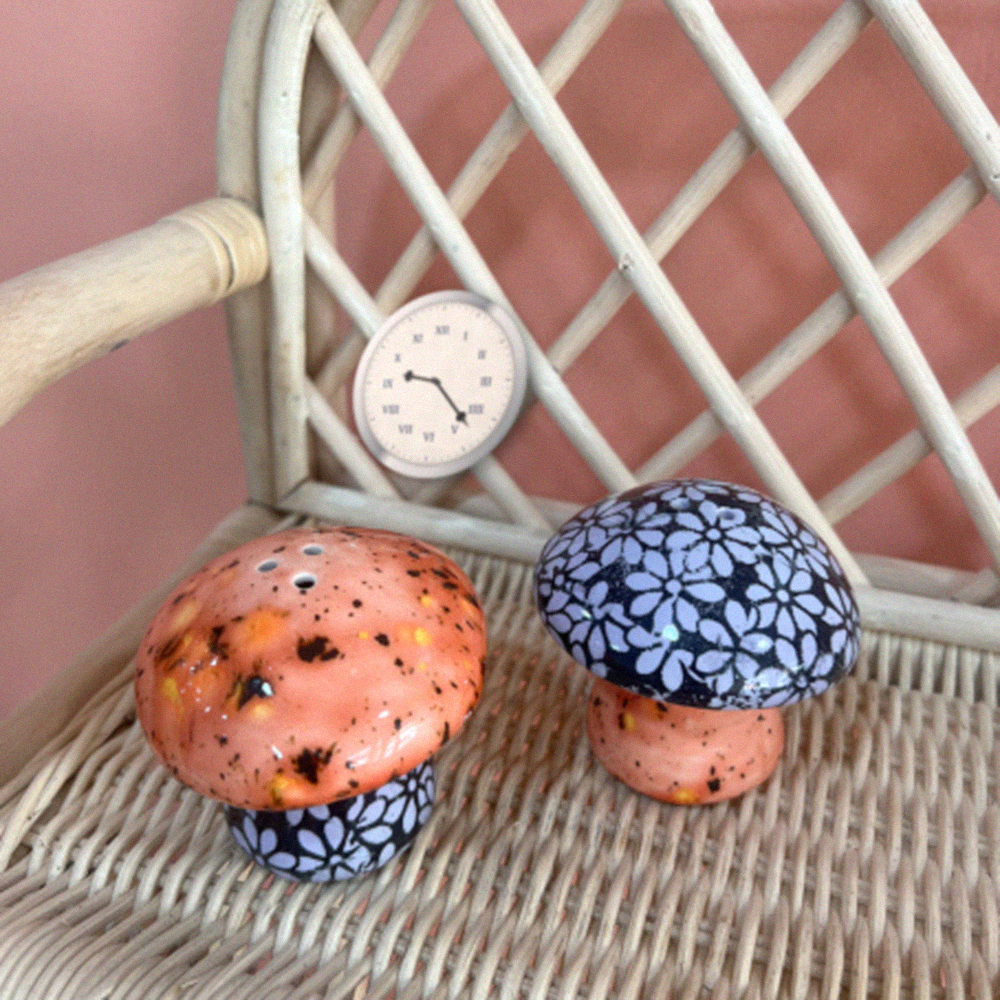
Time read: 9,23
